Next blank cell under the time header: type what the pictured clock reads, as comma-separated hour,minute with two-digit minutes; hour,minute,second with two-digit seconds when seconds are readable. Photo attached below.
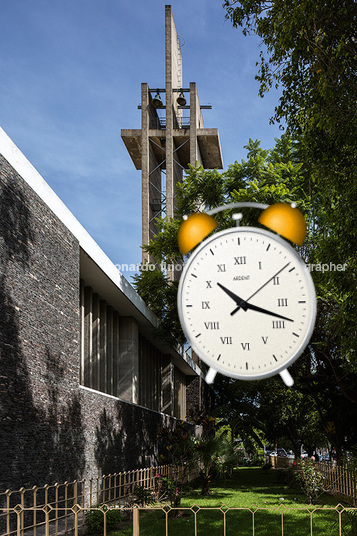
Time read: 10,18,09
